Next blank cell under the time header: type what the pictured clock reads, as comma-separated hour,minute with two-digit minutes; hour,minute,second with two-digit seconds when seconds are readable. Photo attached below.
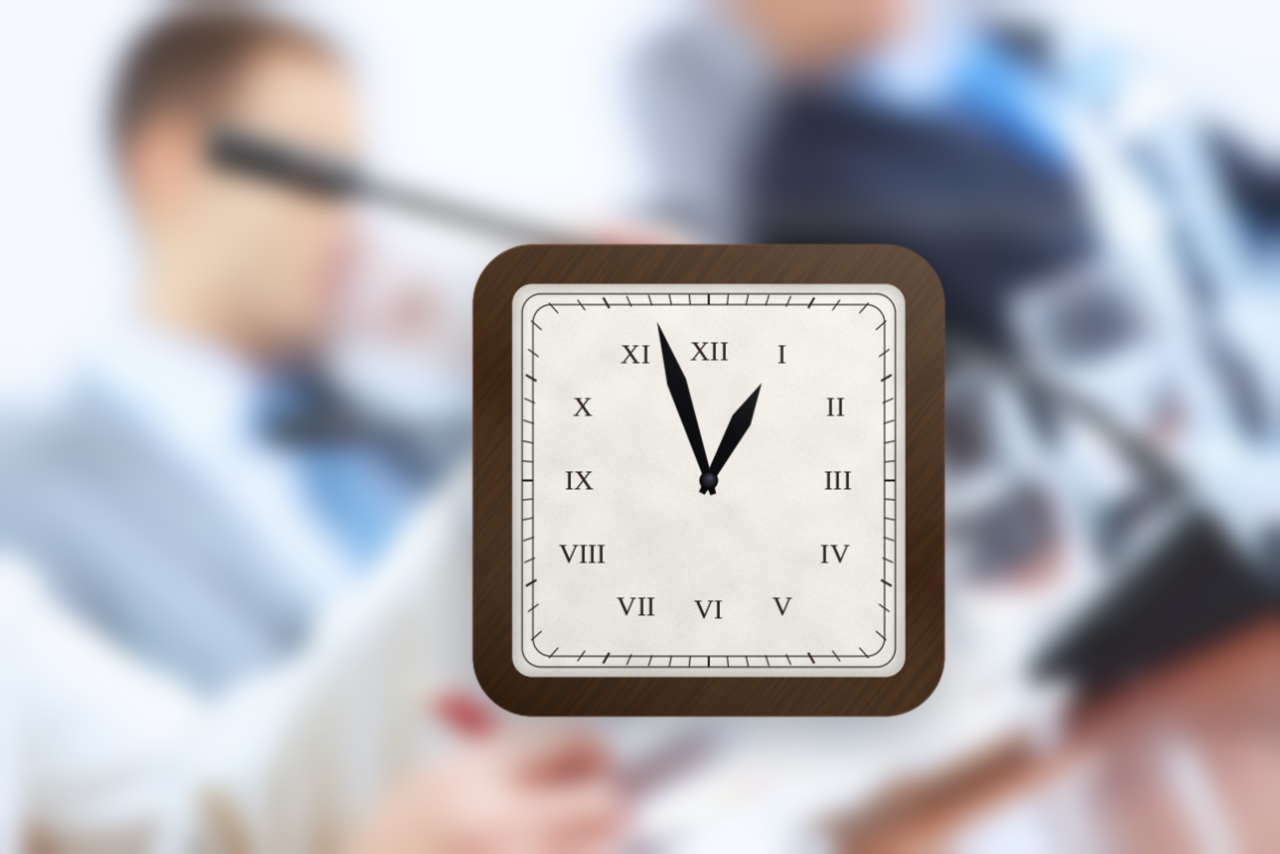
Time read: 12,57
